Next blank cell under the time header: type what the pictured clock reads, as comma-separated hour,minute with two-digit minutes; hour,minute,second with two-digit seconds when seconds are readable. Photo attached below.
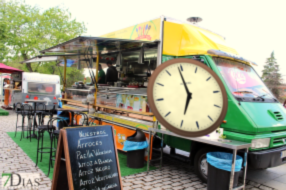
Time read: 6,59
